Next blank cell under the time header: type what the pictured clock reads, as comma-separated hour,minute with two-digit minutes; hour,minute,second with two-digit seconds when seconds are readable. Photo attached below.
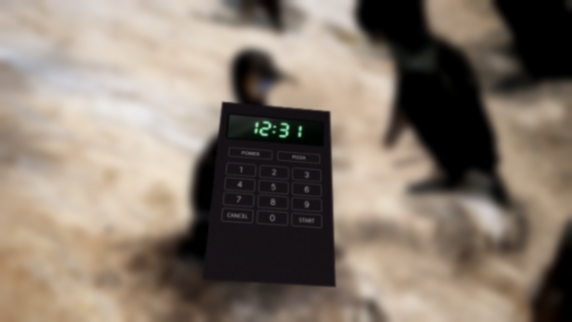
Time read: 12,31
